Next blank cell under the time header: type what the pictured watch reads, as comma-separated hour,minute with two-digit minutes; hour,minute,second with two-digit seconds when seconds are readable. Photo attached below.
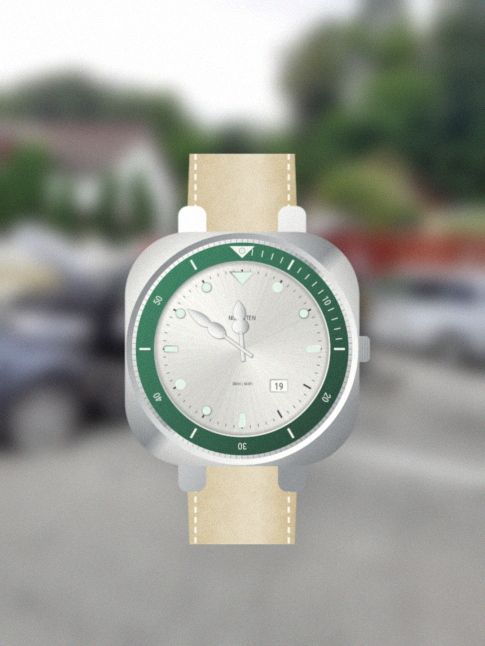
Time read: 11,51
